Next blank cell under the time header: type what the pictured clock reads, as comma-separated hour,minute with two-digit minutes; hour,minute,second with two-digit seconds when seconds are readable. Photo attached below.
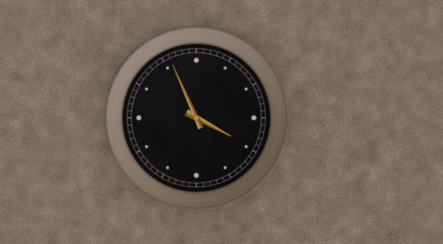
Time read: 3,56
